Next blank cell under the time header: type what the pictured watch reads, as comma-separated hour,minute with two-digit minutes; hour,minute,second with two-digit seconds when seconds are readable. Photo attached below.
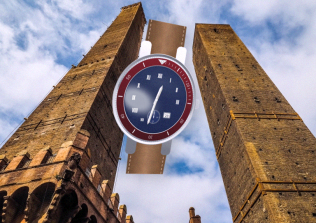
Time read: 12,32
